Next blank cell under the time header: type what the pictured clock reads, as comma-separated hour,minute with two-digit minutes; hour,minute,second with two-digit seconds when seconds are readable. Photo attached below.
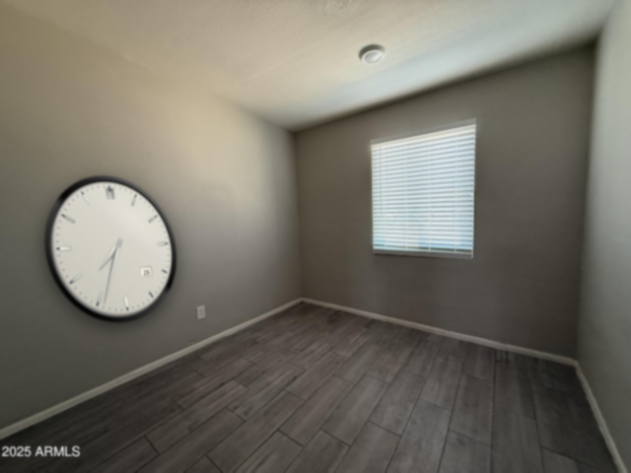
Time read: 7,34
